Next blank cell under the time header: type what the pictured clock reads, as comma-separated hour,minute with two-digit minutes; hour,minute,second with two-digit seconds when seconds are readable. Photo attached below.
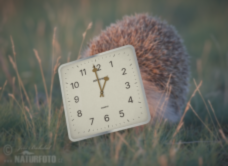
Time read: 12,59
